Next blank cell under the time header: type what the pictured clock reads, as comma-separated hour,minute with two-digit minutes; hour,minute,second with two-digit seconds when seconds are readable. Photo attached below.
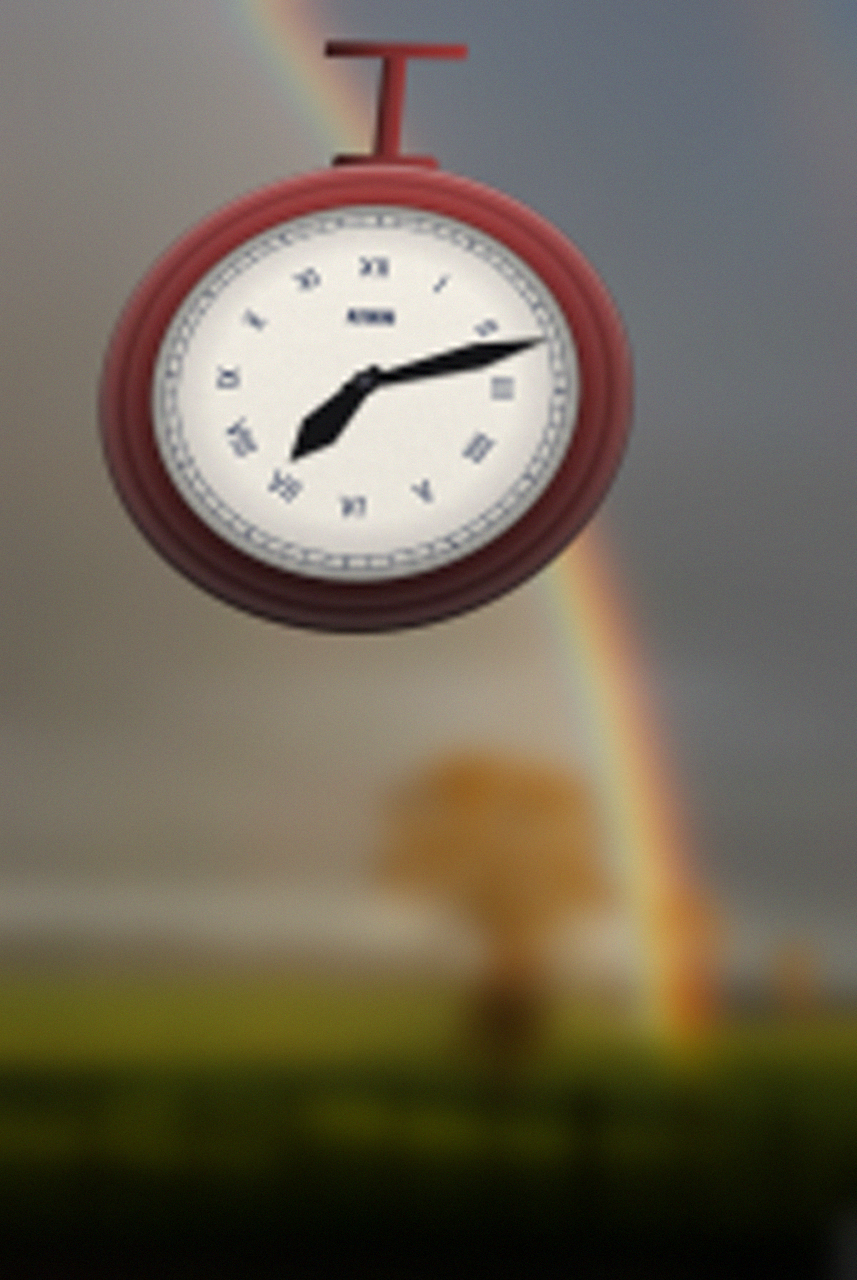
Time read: 7,12
